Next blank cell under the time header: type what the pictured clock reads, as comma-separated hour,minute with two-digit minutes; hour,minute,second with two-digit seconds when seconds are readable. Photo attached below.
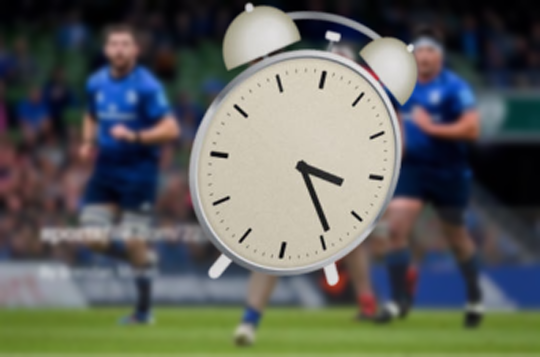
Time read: 3,24
